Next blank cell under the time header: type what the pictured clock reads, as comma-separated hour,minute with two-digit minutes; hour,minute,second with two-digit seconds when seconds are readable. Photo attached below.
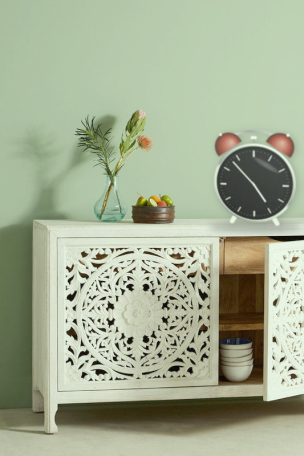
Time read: 4,53
